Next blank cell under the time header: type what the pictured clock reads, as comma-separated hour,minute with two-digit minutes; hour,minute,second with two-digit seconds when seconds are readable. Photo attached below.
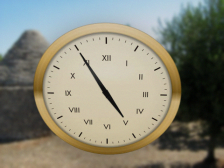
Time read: 4,55
